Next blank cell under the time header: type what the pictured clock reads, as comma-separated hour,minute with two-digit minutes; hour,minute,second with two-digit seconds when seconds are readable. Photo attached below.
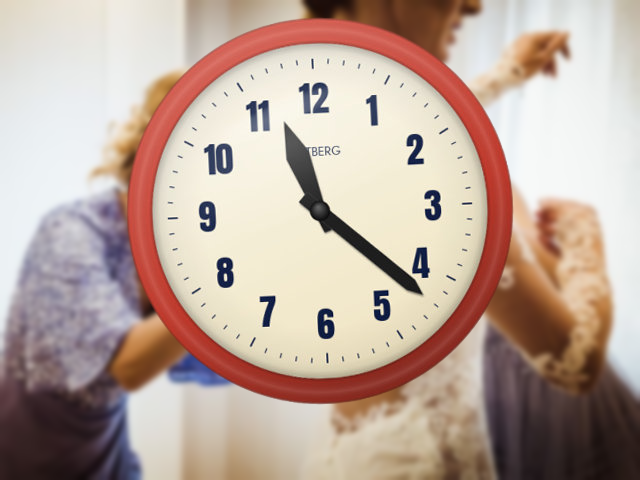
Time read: 11,22
